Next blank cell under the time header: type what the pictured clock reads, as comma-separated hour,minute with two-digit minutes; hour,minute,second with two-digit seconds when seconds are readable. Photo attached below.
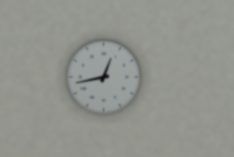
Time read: 12,43
